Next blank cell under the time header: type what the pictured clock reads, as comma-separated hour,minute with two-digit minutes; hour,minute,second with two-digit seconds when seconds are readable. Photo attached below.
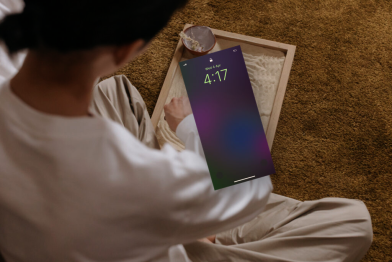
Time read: 4,17
